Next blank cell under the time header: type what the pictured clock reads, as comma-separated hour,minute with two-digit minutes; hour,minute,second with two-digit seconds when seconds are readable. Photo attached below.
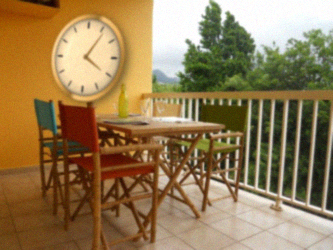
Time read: 4,06
